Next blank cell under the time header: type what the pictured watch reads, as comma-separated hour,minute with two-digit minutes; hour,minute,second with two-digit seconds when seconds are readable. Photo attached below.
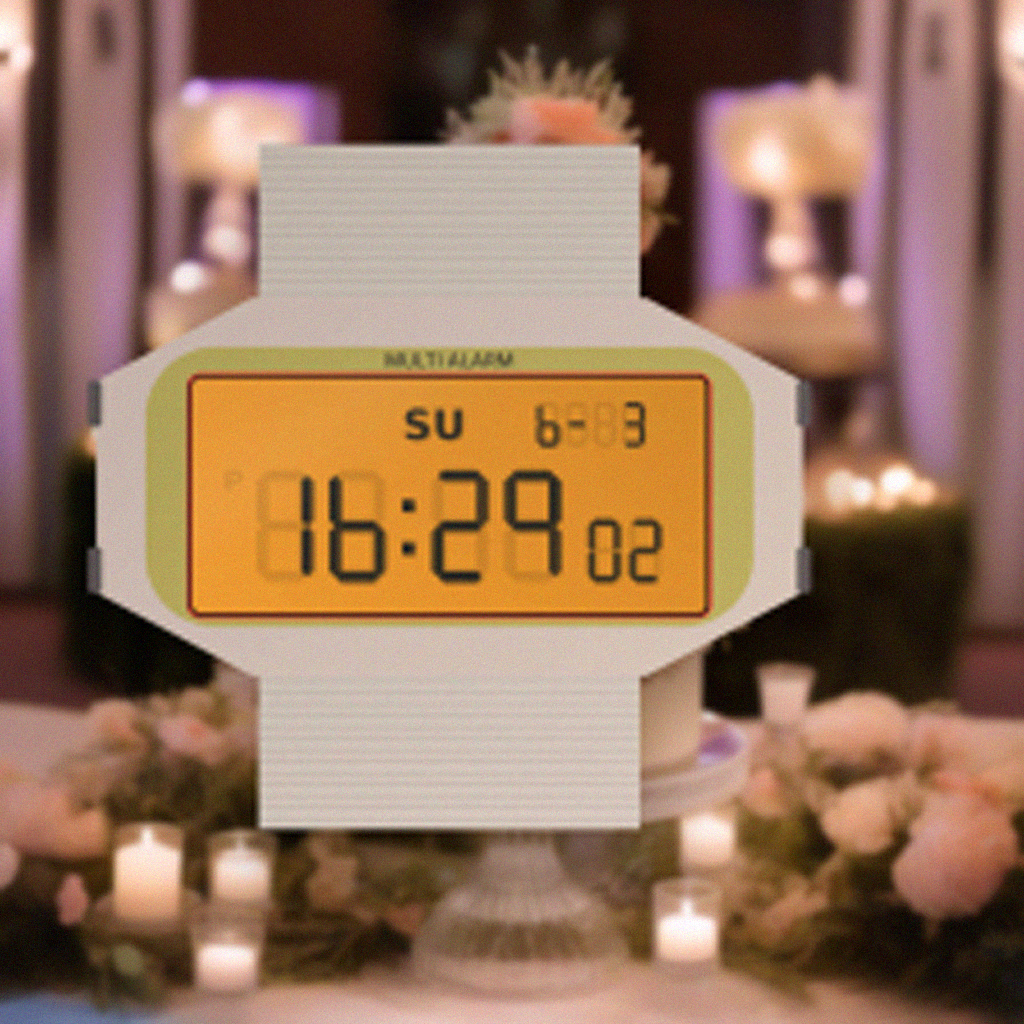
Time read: 16,29,02
